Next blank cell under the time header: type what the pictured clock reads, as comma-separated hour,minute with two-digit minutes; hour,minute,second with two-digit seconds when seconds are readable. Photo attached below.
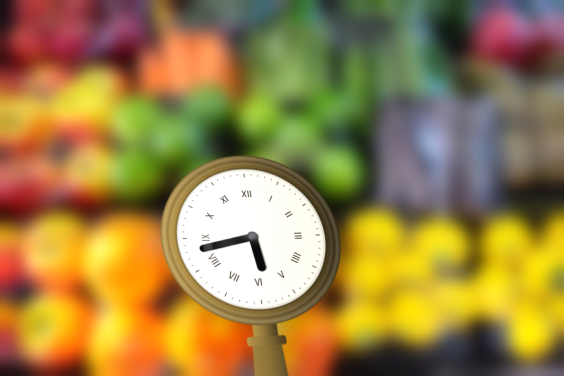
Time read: 5,43
